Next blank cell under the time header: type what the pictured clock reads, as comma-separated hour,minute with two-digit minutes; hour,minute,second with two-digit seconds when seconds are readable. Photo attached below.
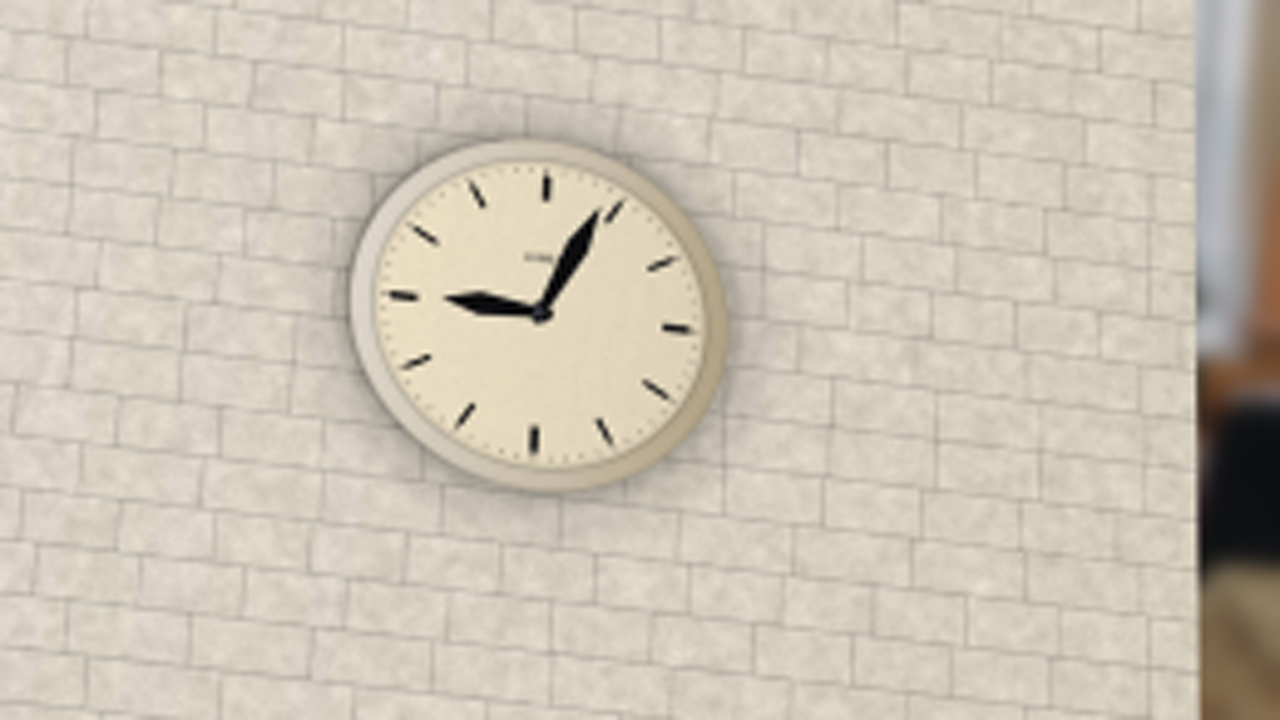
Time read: 9,04
